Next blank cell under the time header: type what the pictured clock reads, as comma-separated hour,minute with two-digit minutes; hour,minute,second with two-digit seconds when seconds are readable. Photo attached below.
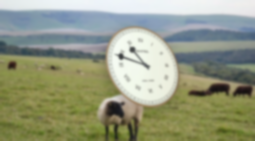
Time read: 10,48
